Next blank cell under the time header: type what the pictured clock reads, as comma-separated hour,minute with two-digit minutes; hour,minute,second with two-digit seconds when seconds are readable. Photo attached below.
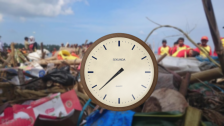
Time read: 7,38
